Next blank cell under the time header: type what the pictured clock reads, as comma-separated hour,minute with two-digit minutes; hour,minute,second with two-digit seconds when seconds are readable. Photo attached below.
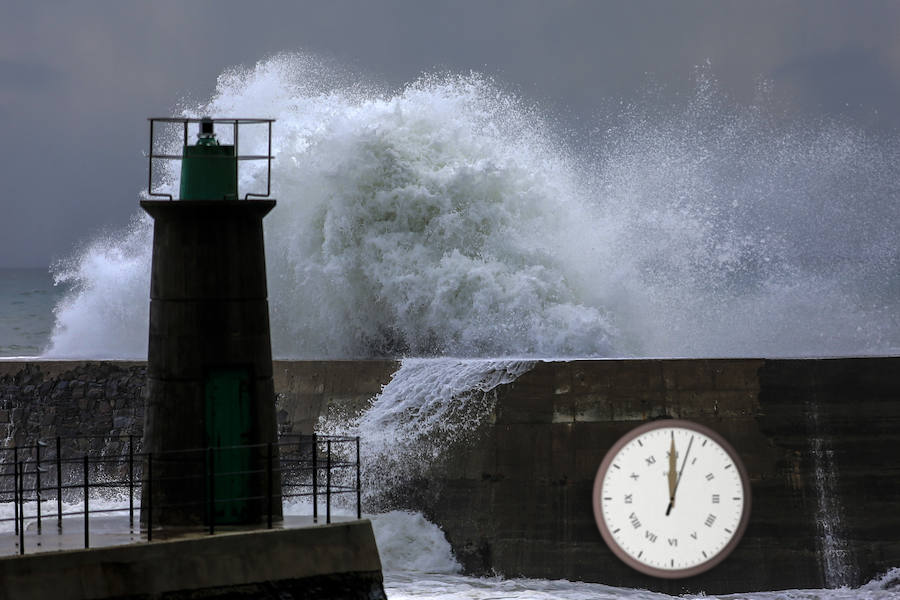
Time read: 12,00,03
